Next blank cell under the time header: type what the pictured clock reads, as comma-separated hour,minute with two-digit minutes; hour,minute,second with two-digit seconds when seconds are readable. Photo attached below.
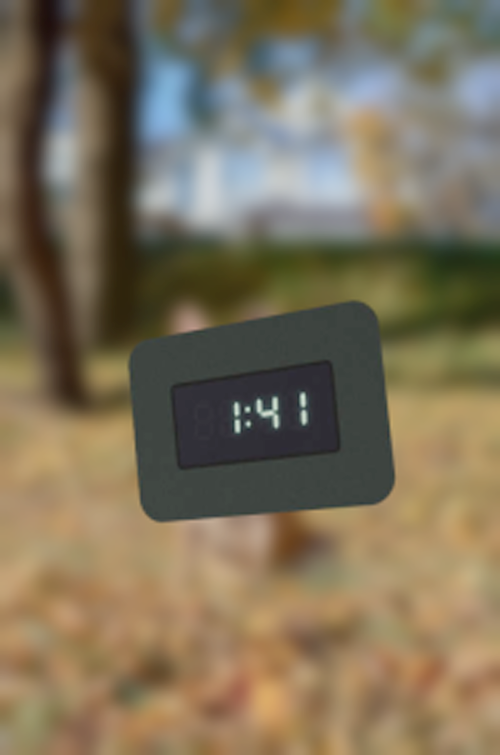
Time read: 1,41
